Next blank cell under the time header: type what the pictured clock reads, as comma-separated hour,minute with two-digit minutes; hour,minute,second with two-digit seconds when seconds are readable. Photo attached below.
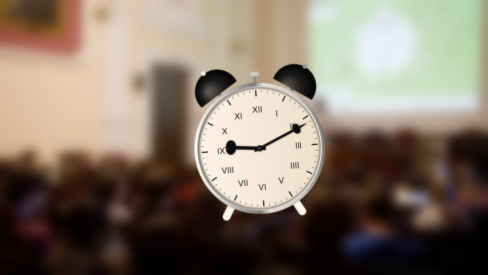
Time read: 9,11
